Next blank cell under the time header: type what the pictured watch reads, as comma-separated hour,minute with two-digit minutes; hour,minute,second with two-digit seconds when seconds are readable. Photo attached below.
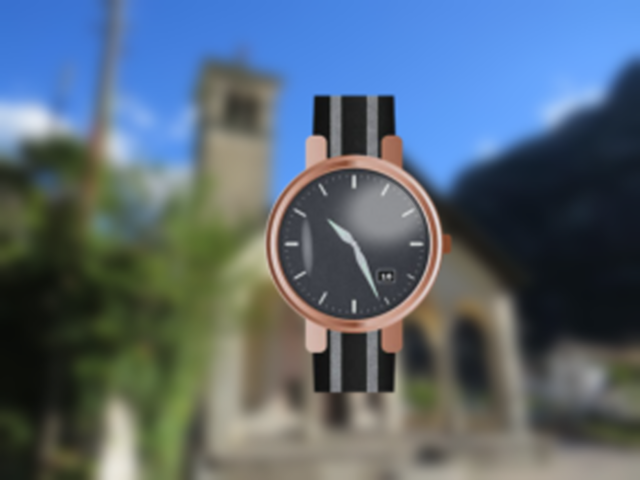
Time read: 10,26
